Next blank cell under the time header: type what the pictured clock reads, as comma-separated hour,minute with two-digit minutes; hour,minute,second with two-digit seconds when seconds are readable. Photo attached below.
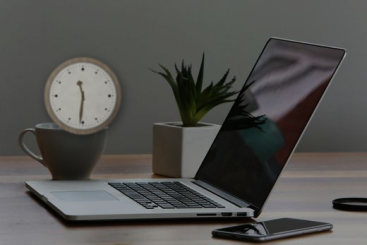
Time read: 11,31
